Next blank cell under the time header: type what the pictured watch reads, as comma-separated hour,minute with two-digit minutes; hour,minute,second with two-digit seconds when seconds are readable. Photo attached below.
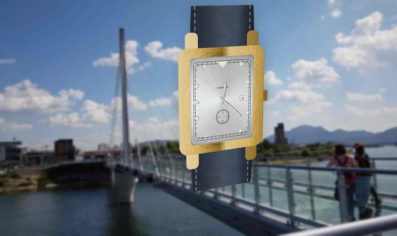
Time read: 12,22
